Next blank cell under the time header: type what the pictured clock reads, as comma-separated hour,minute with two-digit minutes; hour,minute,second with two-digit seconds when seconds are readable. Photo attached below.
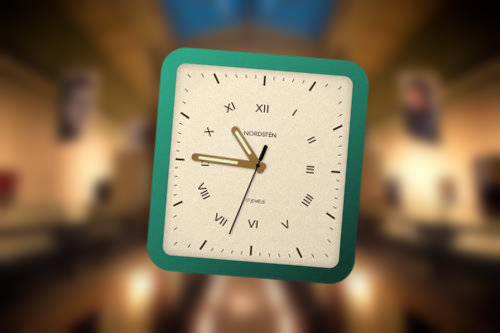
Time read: 10,45,33
